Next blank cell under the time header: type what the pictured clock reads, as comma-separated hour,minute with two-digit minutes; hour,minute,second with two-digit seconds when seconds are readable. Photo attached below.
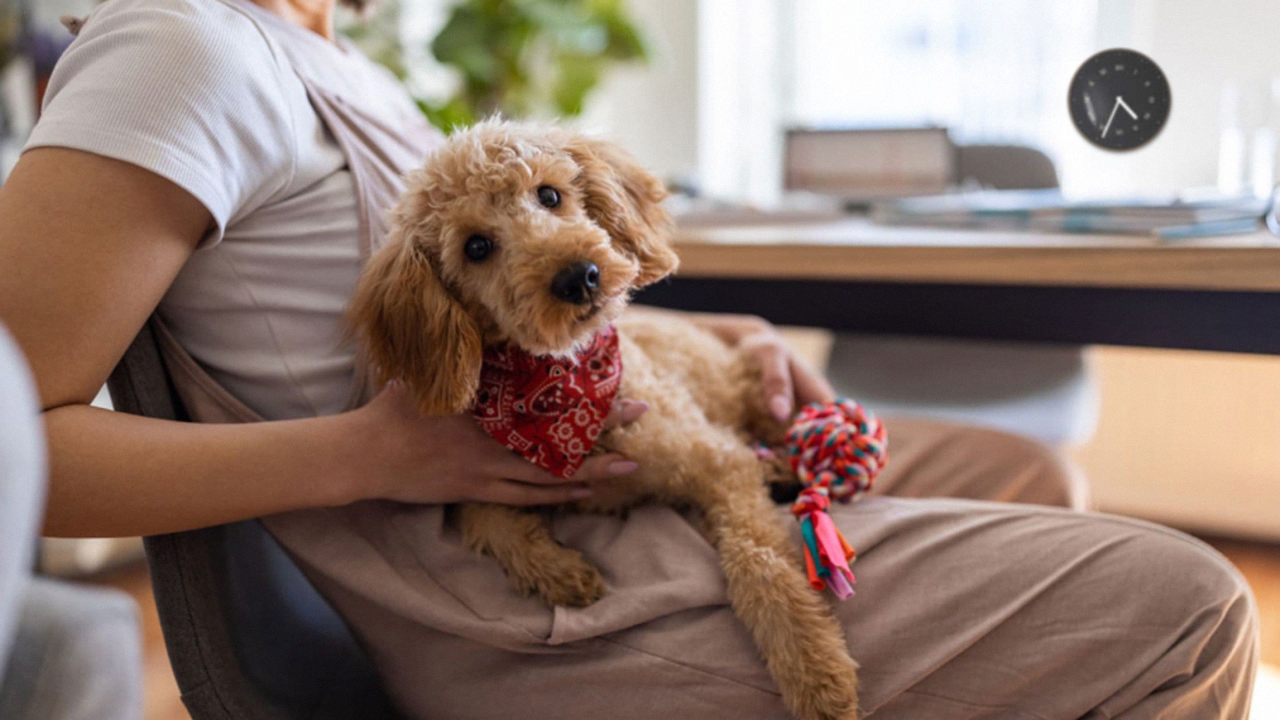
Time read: 4,34
